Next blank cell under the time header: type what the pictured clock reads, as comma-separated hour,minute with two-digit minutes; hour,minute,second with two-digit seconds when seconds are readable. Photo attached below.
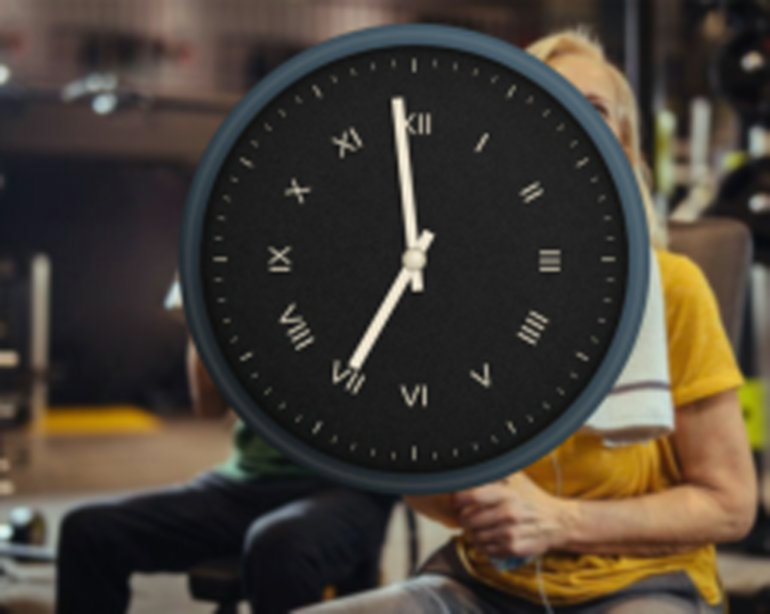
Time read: 6,59
